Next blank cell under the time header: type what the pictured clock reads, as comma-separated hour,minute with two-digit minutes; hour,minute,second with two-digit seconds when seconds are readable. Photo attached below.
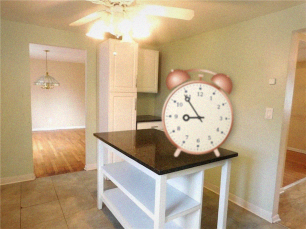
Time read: 8,54
